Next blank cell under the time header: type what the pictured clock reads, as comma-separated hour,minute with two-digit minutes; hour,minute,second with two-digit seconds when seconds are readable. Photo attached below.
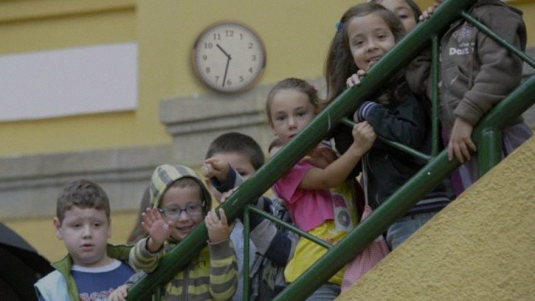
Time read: 10,32
